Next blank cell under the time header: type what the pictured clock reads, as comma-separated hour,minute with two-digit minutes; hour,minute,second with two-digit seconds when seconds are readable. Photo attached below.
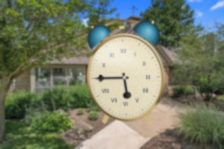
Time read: 5,45
